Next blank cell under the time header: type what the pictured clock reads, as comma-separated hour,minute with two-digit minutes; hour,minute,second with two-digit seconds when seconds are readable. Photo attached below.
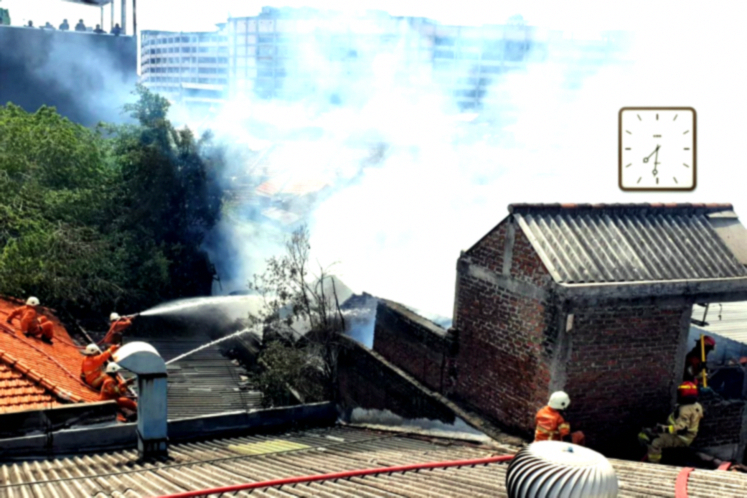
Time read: 7,31
